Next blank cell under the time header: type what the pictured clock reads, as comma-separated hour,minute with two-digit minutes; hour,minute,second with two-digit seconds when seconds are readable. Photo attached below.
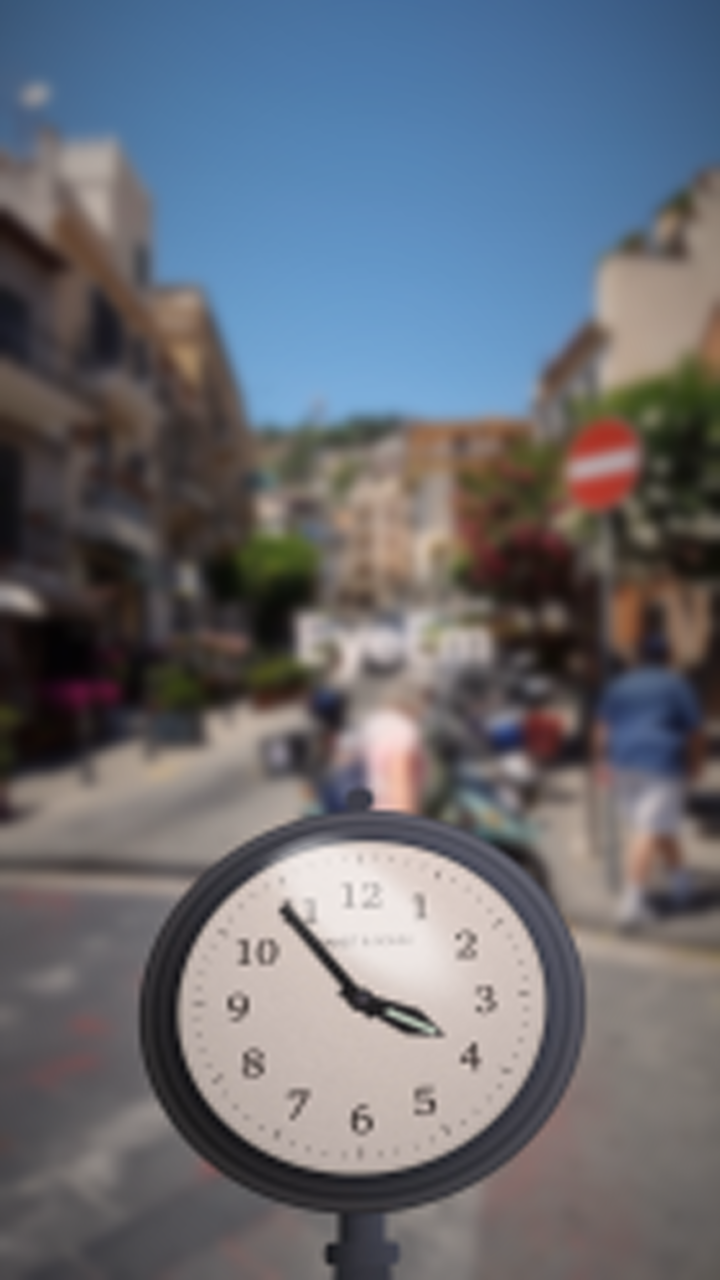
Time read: 3,54
